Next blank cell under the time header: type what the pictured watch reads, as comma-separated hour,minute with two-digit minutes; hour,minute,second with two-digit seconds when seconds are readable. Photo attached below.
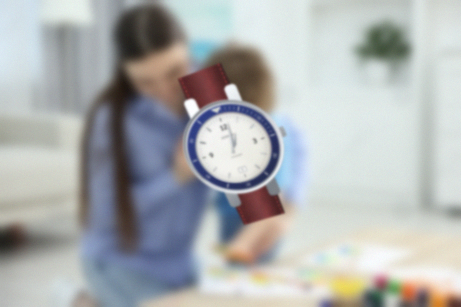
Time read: 1,02
